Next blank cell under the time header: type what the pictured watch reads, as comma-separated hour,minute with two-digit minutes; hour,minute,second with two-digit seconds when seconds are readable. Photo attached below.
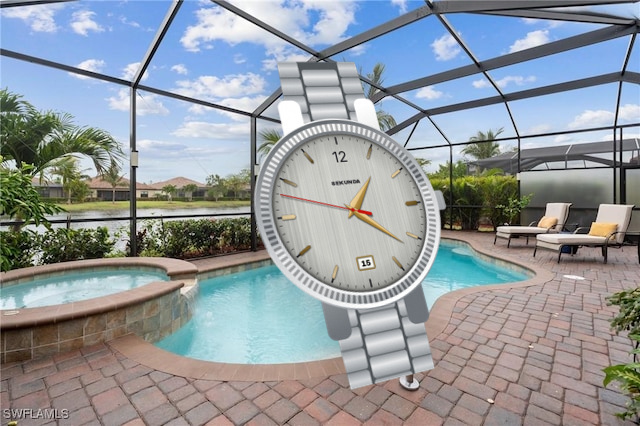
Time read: 1,21,48
